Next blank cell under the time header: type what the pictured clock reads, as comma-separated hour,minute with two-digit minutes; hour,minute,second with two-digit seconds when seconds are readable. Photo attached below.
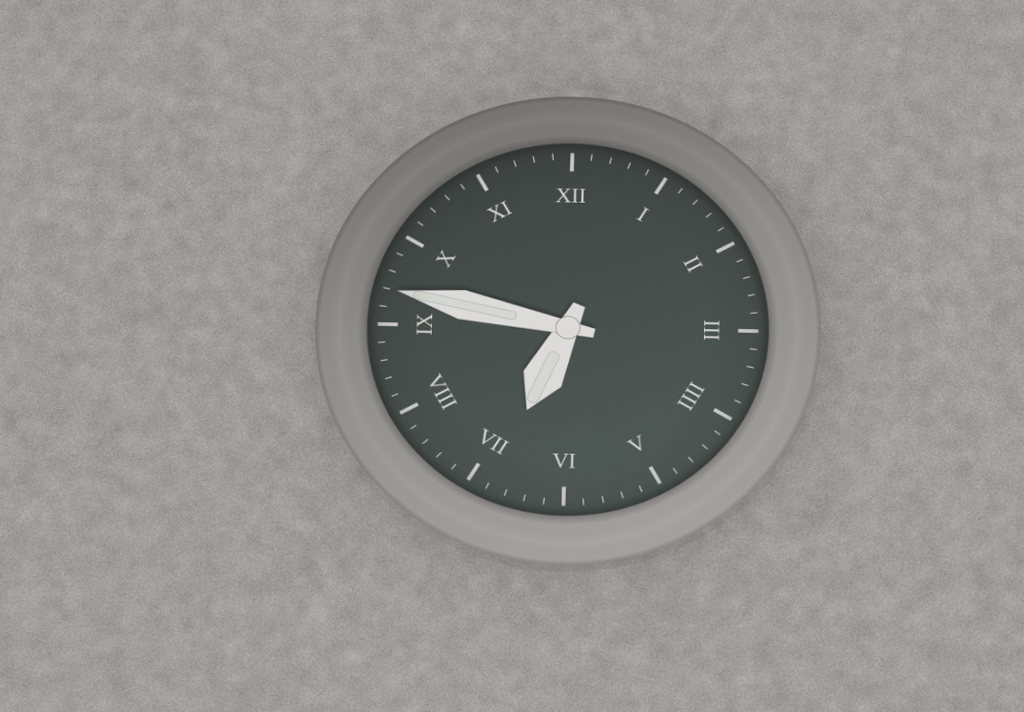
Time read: 6,47
